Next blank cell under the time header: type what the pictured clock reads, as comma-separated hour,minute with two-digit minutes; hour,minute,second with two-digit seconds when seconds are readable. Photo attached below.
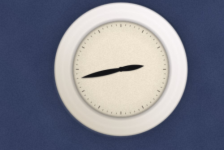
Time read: 2,43
